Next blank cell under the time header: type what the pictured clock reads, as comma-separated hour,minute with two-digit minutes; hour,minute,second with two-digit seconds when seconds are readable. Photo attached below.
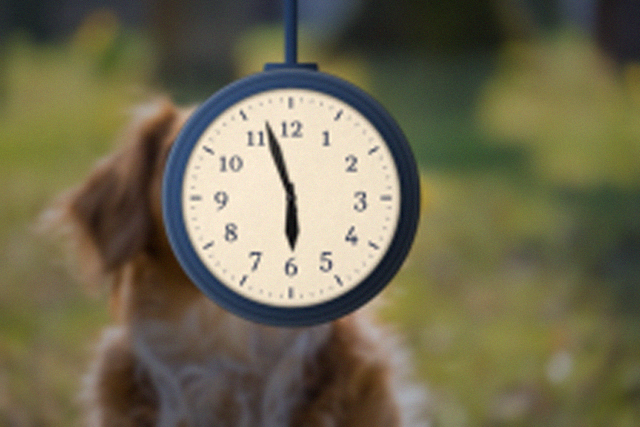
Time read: 5,57
